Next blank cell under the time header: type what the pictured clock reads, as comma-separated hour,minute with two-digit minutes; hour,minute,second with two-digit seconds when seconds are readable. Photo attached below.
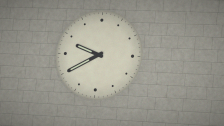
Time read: 9,40
